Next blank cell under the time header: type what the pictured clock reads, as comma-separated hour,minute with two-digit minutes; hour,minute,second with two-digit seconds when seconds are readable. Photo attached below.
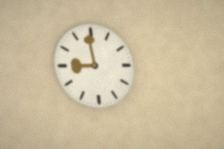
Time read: 8,59
